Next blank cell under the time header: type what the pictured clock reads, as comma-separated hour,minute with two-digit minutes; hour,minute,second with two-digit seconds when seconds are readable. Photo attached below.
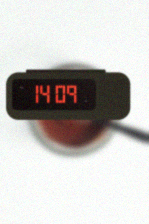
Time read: 14,09
